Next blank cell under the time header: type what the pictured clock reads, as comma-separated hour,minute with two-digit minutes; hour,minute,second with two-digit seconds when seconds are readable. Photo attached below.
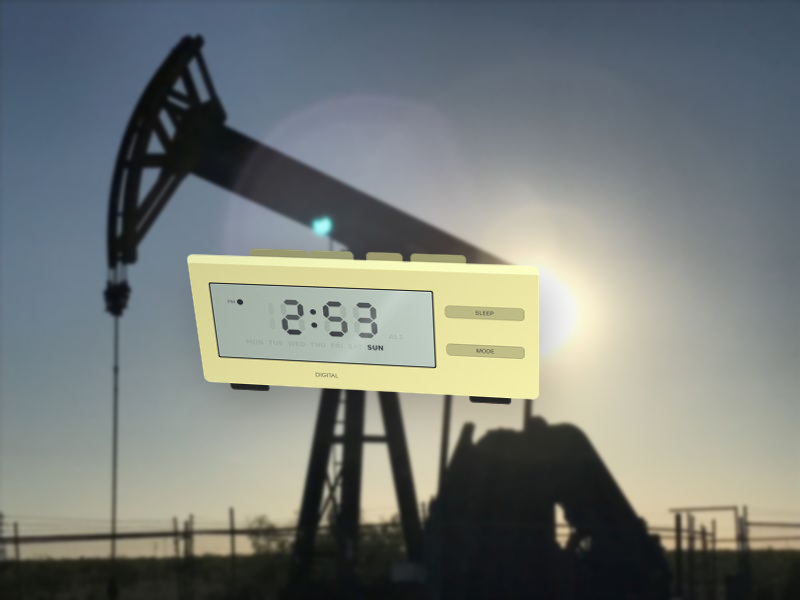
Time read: 2,53
